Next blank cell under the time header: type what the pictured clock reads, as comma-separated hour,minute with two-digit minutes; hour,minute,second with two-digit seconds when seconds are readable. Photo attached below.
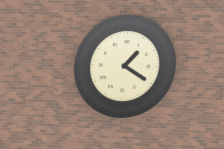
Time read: 1,20
